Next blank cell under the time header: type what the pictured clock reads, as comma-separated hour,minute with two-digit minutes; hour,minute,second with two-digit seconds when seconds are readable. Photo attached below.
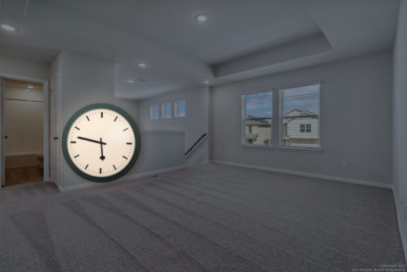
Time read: 5,47
